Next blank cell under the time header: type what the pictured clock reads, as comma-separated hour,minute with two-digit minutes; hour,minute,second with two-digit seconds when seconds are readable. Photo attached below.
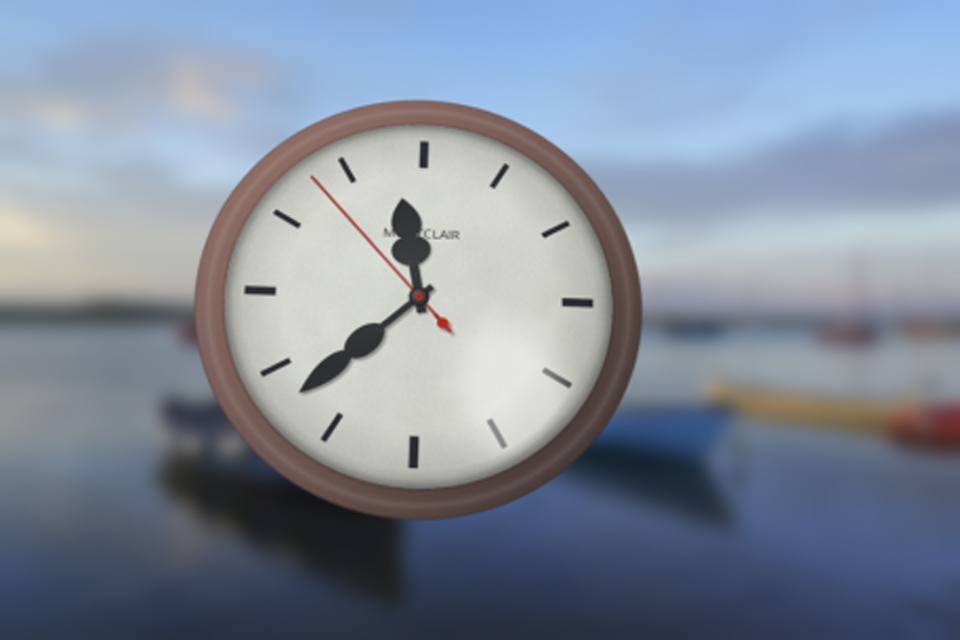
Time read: 11,37,53
